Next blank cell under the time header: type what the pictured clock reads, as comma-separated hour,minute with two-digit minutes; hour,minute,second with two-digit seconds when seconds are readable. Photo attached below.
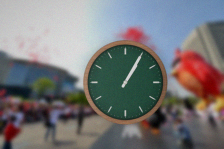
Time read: 1,05
